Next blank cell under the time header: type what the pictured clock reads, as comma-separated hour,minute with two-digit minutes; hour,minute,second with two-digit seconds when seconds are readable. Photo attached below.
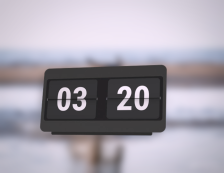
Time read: 3,20
